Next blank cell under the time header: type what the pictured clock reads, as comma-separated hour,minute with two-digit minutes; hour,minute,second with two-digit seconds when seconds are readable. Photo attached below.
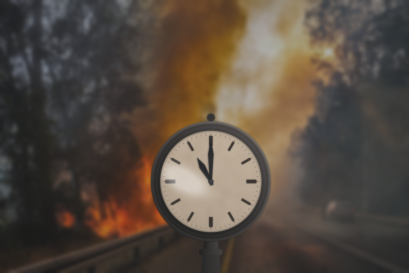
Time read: 11,00
